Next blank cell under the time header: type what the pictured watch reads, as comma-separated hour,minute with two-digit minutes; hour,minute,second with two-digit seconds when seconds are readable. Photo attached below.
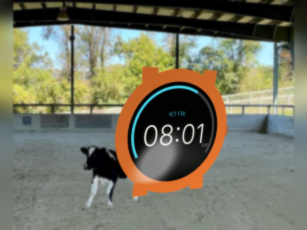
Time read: 8,01
